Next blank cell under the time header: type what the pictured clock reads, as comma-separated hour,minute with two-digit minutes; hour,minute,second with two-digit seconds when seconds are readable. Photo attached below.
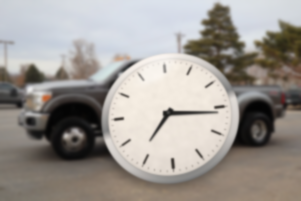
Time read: 7,16
